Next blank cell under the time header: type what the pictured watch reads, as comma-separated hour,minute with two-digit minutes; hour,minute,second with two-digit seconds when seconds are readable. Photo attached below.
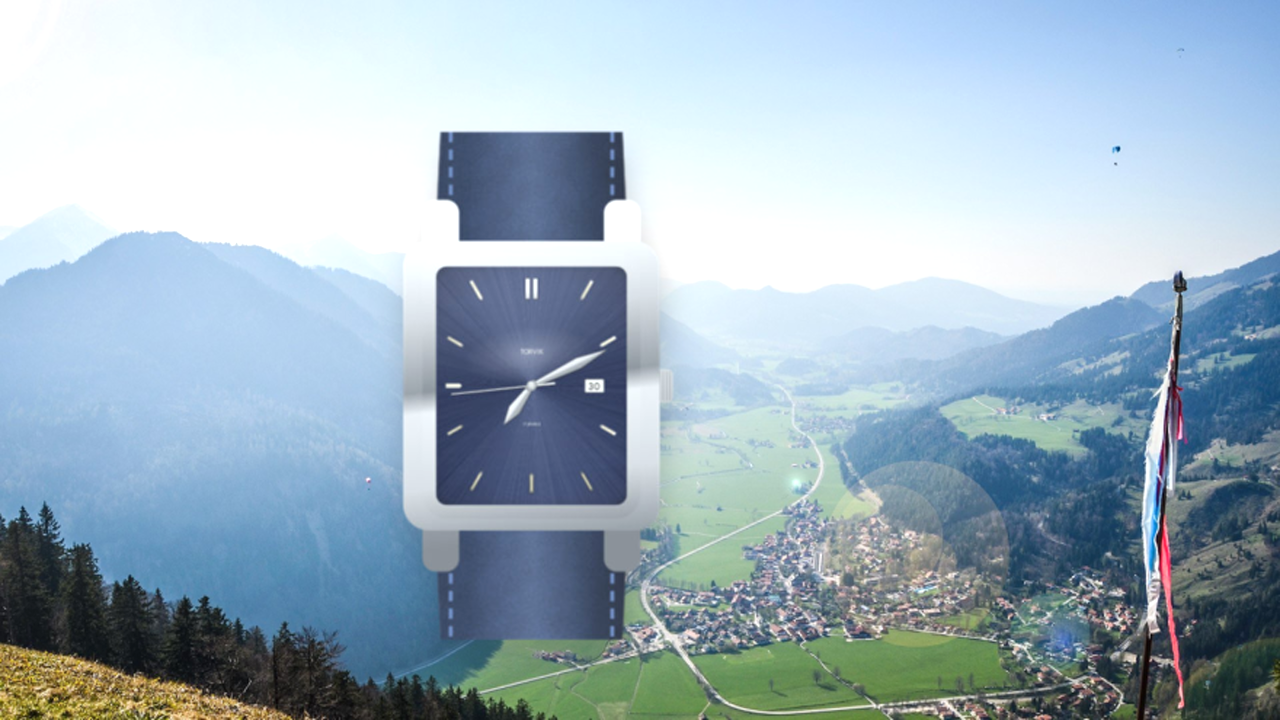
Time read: 7,10,44
